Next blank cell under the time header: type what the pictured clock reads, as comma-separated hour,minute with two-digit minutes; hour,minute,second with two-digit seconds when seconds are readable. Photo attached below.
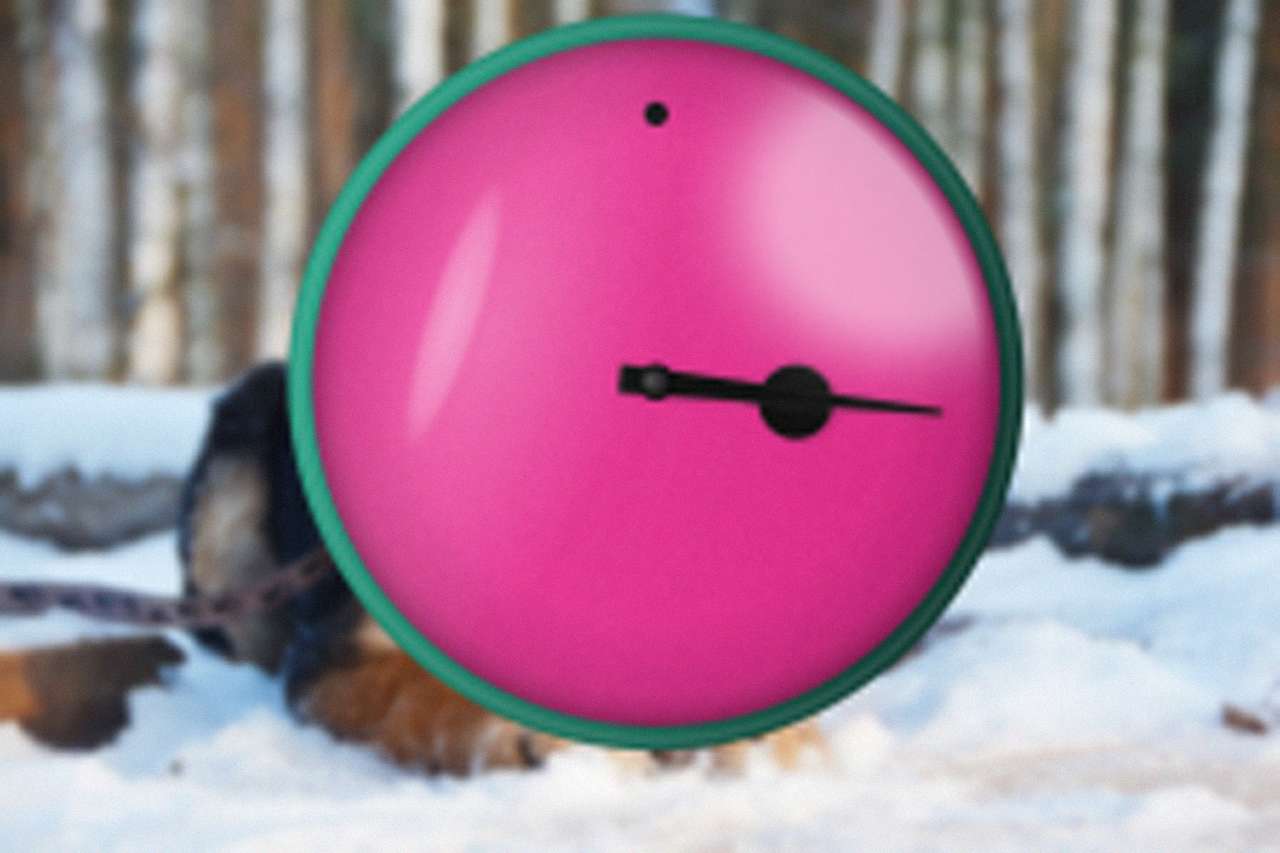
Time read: 3,16
